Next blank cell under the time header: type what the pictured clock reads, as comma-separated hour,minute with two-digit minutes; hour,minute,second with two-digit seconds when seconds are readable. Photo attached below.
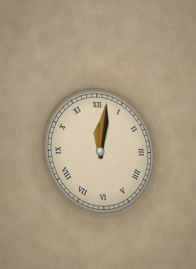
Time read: 12,02
